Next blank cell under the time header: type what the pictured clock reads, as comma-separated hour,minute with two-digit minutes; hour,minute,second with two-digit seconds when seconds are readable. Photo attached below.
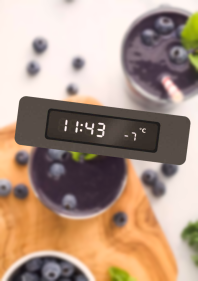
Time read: 11,43
